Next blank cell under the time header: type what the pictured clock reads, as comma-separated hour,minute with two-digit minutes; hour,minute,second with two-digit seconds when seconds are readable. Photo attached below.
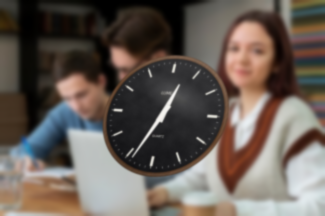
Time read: 12,34
